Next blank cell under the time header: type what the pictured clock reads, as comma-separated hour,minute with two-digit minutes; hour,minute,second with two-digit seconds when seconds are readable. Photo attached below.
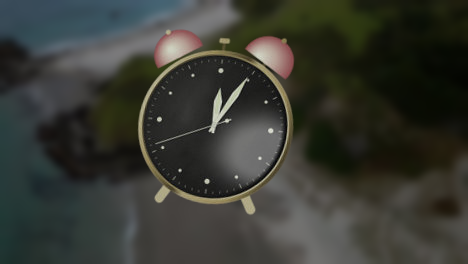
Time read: 12,04,41
